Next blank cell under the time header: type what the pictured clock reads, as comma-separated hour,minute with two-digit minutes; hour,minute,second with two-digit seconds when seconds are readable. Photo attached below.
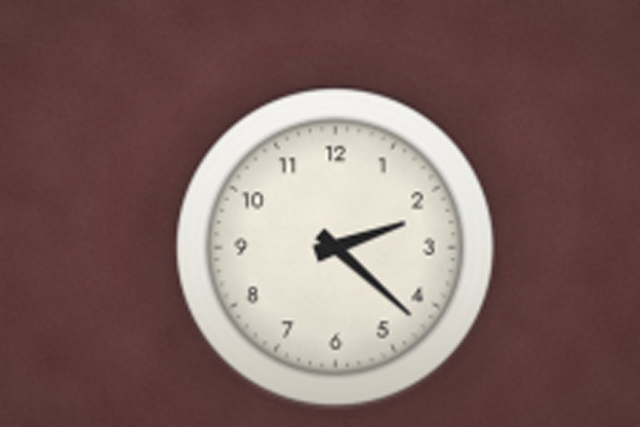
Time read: 2,22
